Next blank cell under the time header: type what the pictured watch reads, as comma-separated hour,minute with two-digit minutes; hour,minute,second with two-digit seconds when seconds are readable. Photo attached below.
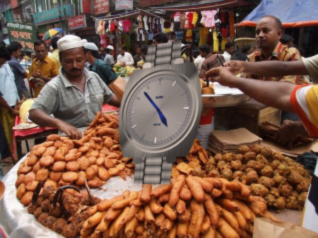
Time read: 4,53
